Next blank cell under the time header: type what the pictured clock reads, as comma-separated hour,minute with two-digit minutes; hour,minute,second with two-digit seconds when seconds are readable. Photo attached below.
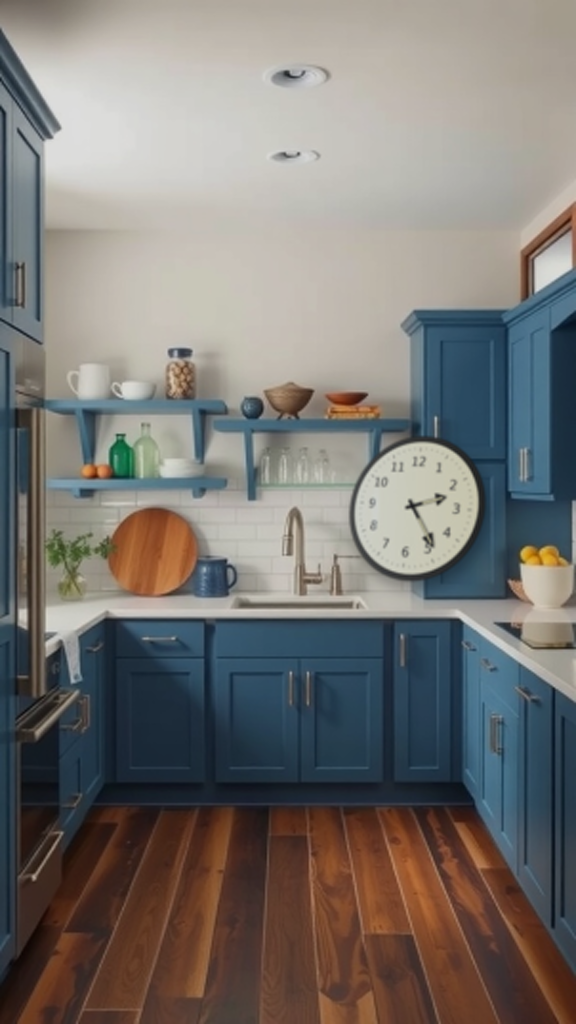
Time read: 2,24
